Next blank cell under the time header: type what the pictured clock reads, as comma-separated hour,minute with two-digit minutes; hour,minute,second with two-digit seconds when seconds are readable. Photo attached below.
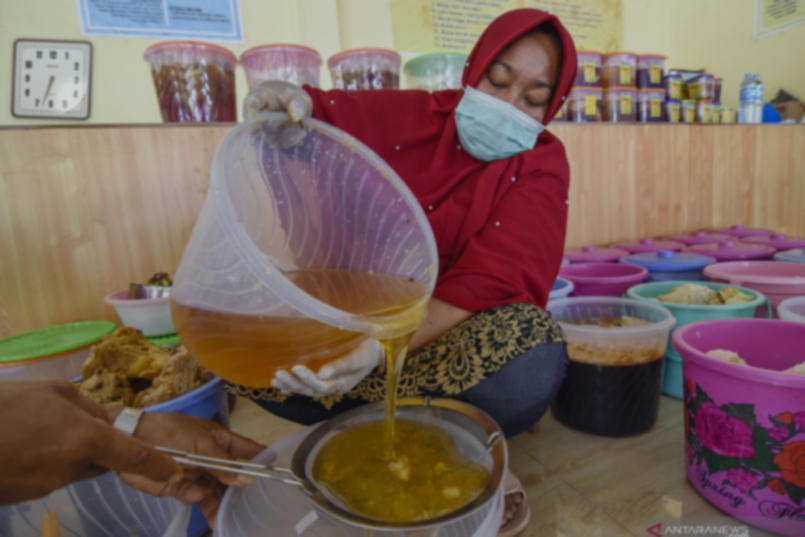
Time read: 6,33
